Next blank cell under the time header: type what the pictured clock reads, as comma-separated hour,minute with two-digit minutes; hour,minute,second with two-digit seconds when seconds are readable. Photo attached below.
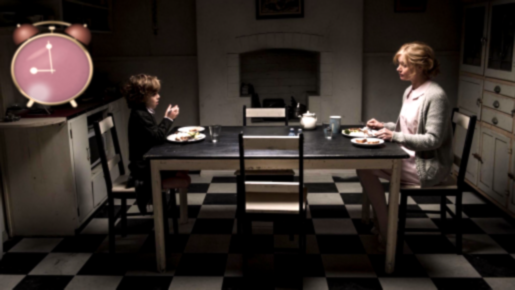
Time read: 8,59
